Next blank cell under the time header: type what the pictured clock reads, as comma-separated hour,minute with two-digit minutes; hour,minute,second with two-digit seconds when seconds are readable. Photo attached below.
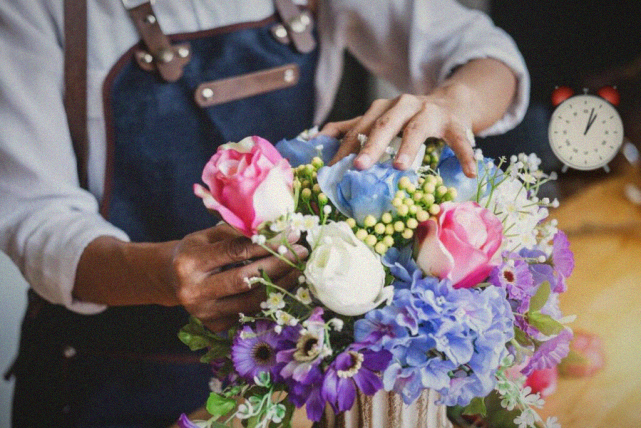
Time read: 1,03
